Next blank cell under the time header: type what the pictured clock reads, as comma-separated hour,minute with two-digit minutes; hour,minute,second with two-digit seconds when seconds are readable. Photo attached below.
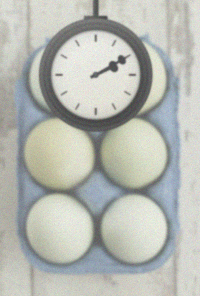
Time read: 2,10
